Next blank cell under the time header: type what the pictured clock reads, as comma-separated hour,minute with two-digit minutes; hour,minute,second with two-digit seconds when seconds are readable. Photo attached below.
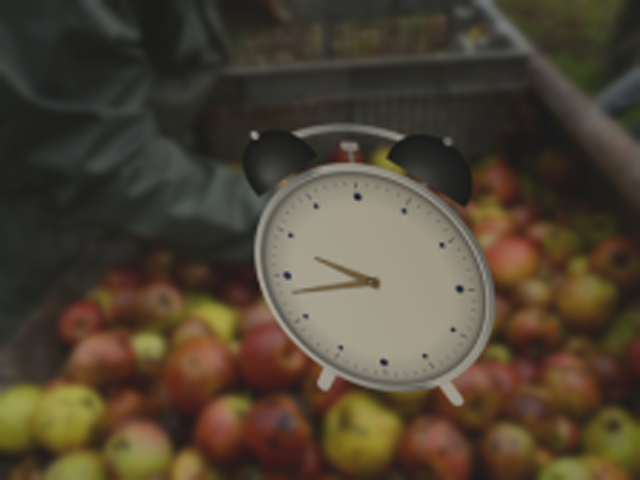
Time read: 9,43
